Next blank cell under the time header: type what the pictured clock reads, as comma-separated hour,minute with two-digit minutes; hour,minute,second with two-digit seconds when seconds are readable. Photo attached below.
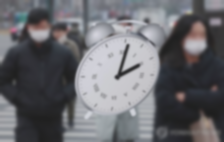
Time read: 2,01
